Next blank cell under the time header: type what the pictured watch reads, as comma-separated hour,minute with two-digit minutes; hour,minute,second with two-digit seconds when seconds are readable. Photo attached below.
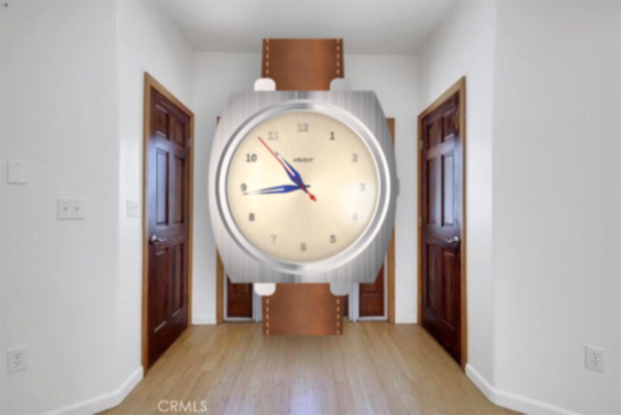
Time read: 10,43,53
